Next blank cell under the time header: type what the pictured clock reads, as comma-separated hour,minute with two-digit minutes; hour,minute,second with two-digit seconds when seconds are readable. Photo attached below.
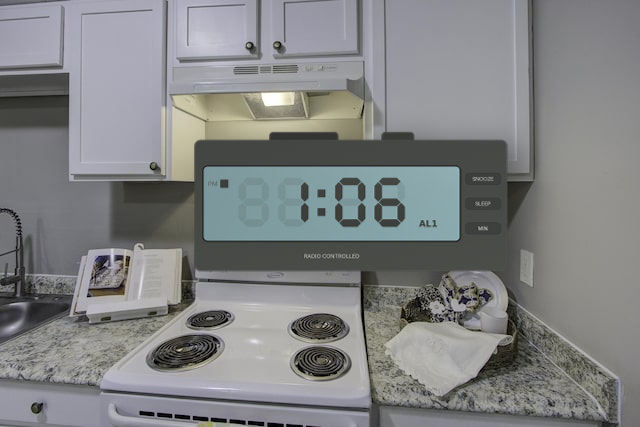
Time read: 1,06
